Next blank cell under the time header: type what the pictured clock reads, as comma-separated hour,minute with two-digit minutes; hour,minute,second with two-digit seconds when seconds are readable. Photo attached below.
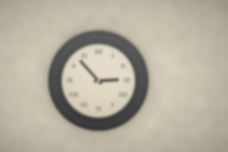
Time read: 2,53
